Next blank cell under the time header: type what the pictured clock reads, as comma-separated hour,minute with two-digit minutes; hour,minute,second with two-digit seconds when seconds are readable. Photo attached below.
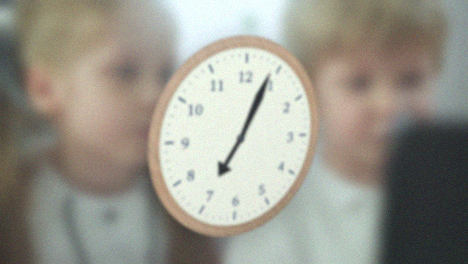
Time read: 7,04
